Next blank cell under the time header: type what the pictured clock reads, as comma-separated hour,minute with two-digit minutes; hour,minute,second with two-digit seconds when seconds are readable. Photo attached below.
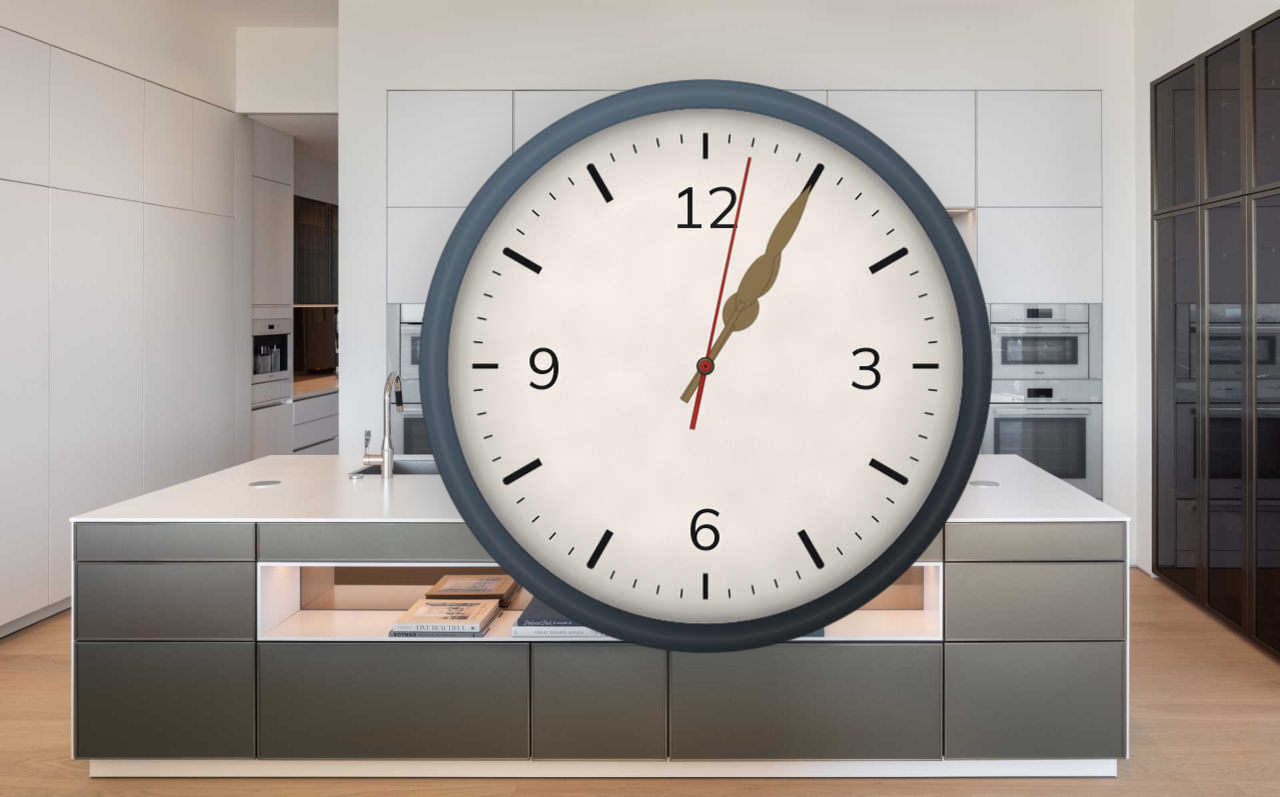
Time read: 1,05,02
